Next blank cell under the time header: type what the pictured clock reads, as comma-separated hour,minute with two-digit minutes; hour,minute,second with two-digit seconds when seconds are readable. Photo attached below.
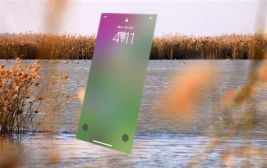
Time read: 4,11
